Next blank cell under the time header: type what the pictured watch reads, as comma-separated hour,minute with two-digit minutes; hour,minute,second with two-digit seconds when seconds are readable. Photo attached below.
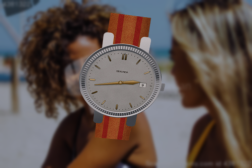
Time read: 2,43
